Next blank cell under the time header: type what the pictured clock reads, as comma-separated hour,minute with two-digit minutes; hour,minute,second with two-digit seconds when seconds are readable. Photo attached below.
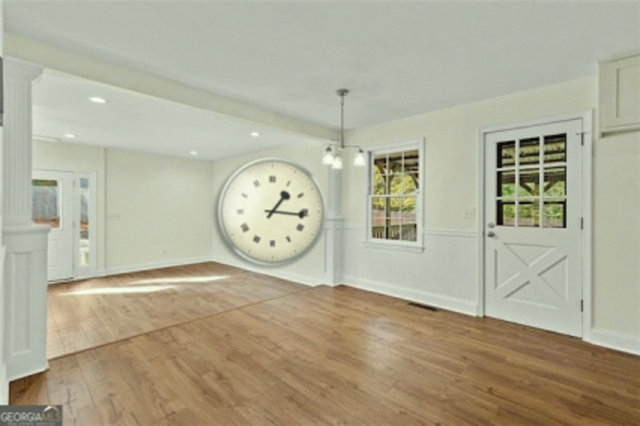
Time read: 1,16
